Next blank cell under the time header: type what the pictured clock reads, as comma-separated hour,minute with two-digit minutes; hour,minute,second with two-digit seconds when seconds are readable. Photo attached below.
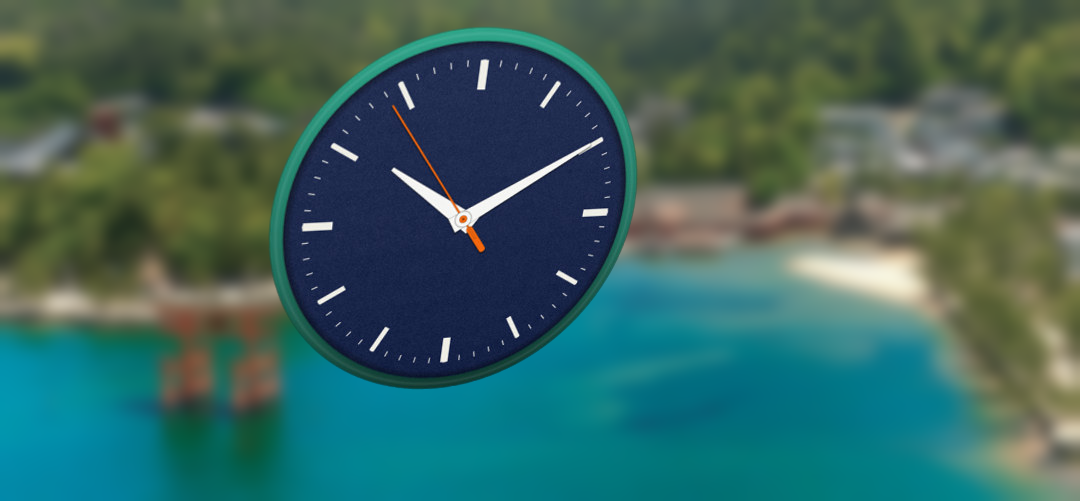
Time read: 10,09,54
